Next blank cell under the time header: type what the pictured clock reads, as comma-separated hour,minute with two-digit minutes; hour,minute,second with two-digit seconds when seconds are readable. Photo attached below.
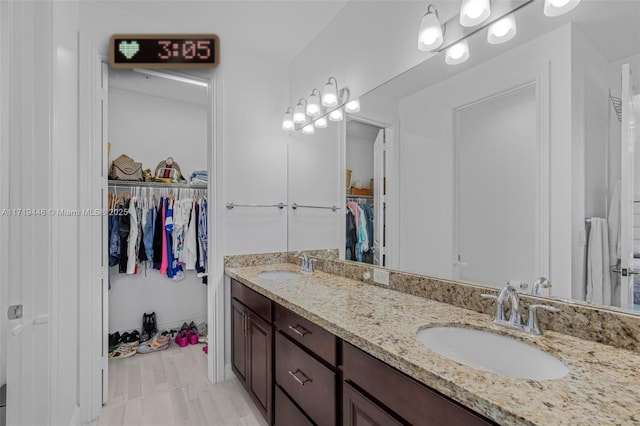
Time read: 3,05
